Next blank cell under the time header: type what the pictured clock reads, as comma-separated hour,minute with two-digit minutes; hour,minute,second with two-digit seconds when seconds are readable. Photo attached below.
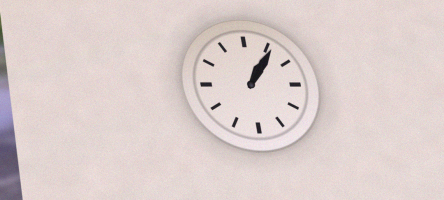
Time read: 1,06
